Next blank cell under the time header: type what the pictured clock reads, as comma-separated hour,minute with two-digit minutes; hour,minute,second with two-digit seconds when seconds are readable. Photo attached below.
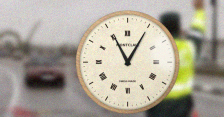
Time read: 11,05
